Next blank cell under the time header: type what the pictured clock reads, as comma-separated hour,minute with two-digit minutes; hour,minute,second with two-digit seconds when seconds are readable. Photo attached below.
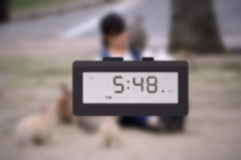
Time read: 5,48
